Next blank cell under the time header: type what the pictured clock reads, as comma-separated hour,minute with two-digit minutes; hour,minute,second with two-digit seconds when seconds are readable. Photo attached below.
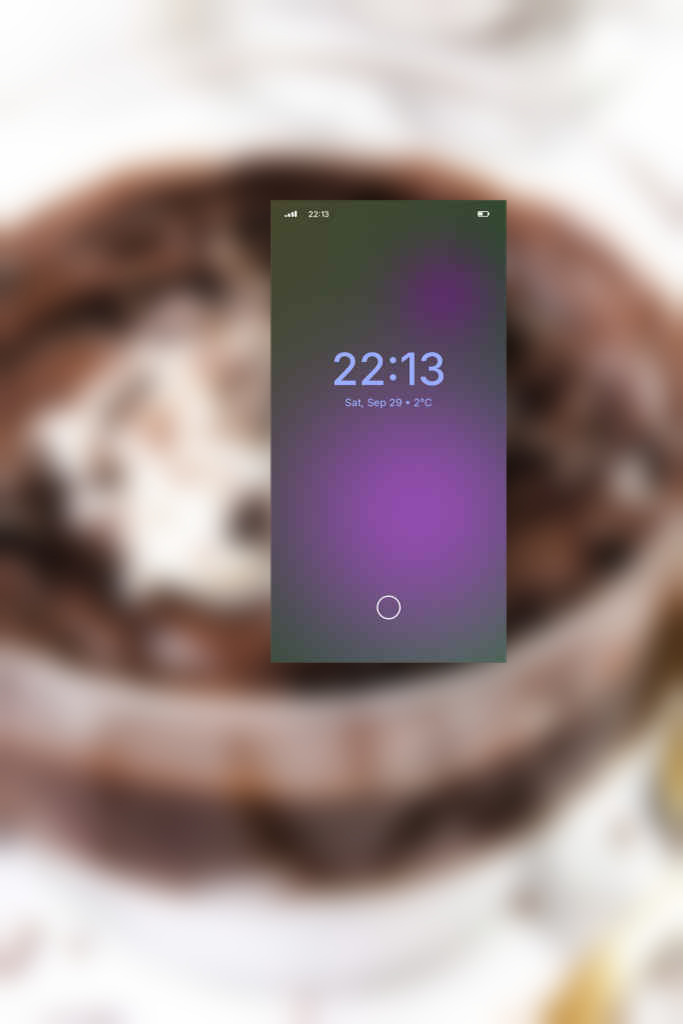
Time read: 22,13
